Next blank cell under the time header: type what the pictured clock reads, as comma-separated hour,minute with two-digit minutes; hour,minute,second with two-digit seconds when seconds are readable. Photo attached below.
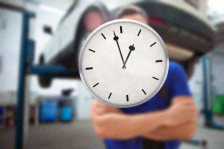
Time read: 12,58
